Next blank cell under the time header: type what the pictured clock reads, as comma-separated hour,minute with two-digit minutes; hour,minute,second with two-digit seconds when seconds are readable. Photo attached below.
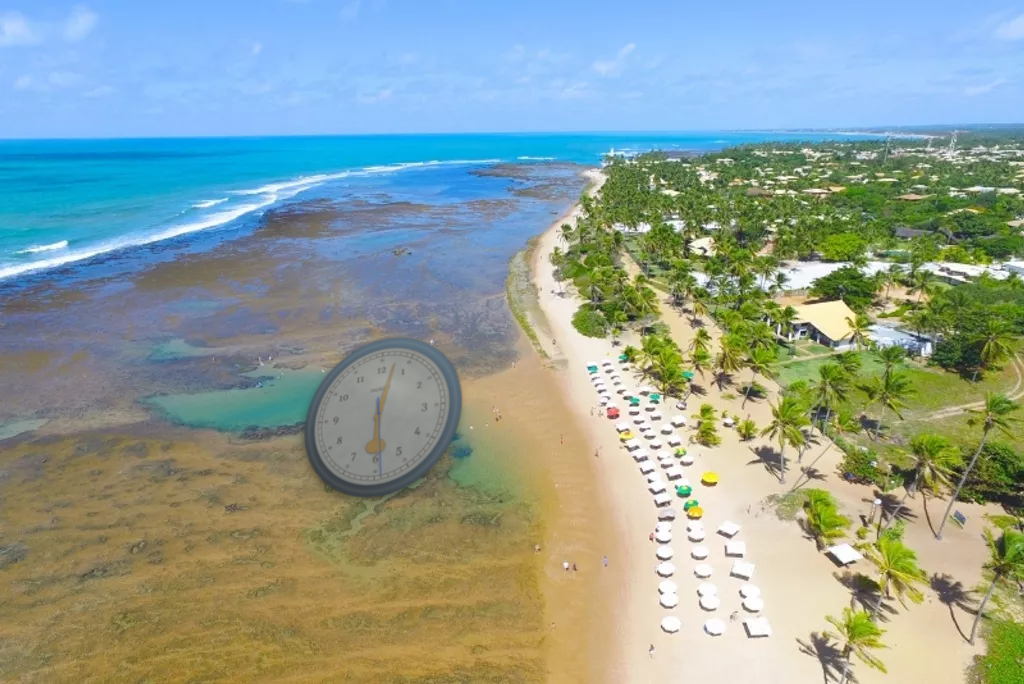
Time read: 6,02,29
